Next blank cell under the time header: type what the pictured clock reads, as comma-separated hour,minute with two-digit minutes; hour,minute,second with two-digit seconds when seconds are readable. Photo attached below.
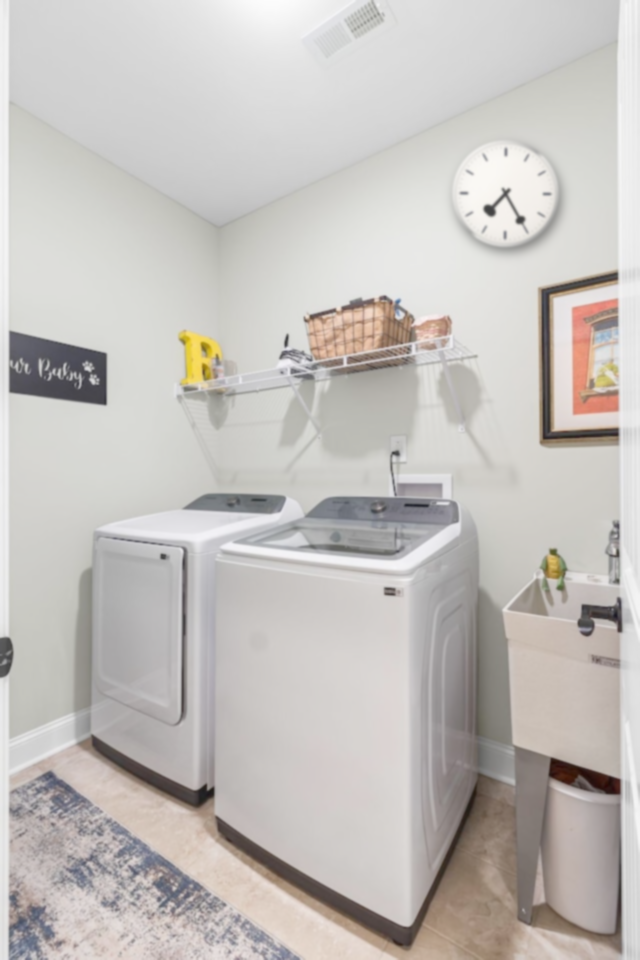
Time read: 7,25
